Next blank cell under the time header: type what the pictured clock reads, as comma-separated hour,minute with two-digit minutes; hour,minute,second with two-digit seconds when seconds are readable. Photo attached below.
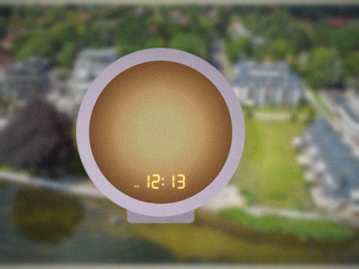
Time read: 12,13
